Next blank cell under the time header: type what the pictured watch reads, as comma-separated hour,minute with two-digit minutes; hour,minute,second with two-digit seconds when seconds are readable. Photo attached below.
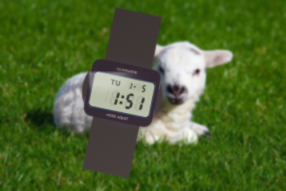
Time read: 1,51
